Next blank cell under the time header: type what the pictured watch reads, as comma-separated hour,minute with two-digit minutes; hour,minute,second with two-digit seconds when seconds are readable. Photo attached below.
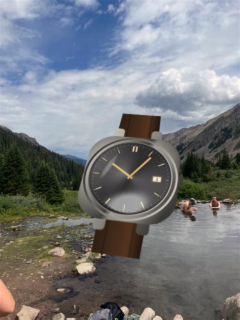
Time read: 10,06
